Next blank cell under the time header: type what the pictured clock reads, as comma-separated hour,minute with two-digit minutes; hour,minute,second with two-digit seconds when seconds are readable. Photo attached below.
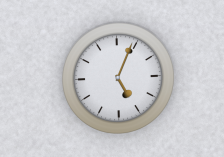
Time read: 5,04
